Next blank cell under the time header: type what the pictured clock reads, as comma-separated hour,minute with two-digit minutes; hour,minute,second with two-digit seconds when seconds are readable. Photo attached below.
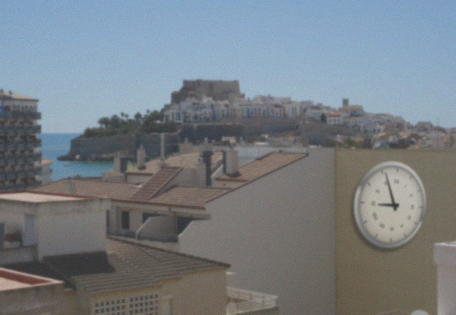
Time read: 8,56
